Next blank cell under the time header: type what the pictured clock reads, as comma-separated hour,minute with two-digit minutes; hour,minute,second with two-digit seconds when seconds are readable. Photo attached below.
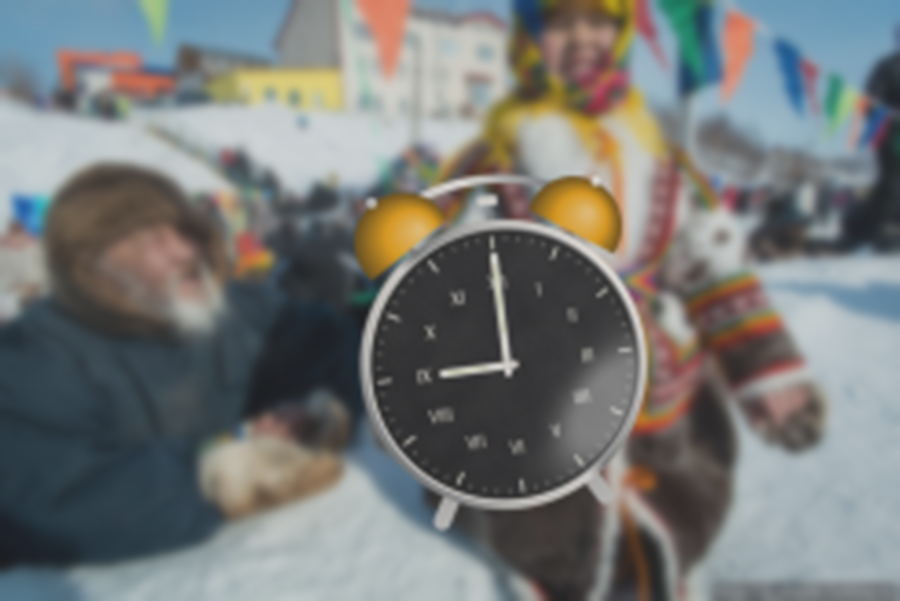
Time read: 9,00
